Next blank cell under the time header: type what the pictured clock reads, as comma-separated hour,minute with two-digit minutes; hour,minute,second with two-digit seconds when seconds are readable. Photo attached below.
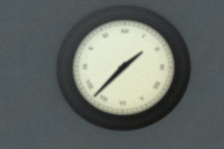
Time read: 1,37
